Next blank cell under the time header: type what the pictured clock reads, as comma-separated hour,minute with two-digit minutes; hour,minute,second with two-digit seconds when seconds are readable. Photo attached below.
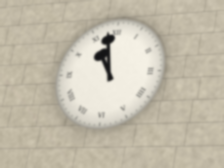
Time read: 10,58
